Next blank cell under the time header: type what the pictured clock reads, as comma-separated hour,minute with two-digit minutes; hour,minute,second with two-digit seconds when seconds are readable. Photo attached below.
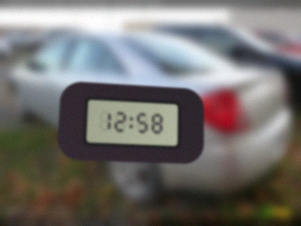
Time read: 12,58
